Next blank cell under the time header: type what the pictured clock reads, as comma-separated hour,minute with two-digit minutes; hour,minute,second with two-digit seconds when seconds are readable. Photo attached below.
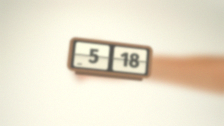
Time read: 5,18
